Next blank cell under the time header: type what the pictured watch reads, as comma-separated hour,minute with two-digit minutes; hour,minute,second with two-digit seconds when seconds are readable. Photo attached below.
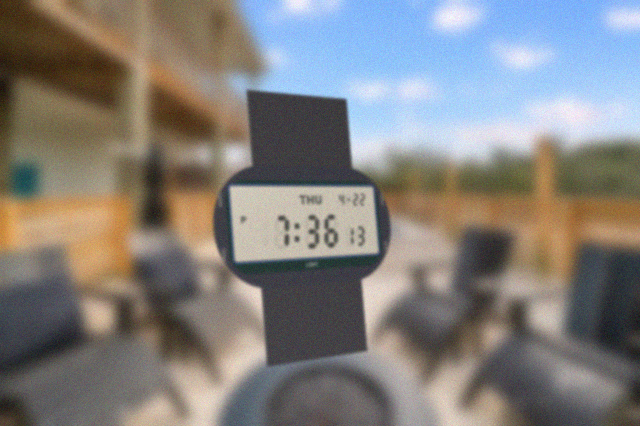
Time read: 7,36,13
